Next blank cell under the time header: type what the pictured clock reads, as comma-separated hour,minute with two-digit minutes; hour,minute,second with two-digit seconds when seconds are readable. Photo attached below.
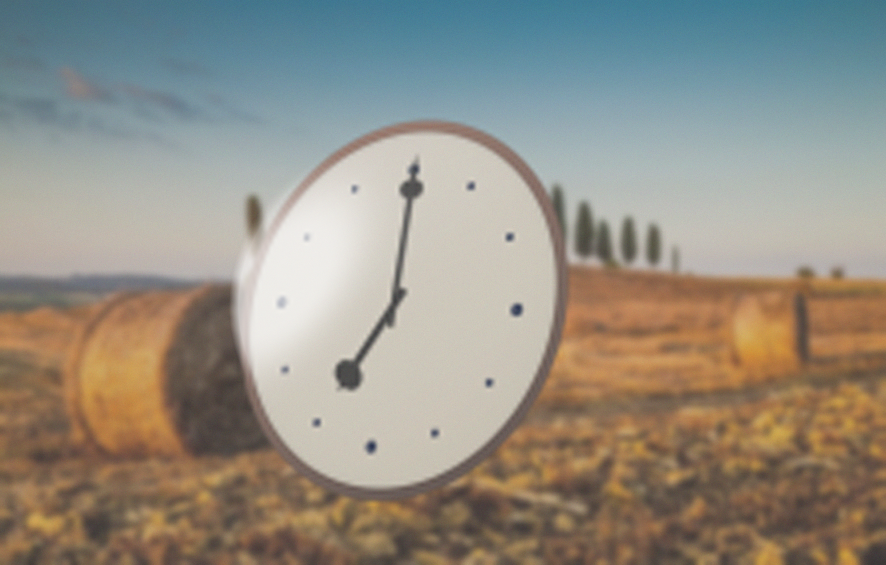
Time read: 7,00
